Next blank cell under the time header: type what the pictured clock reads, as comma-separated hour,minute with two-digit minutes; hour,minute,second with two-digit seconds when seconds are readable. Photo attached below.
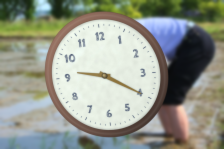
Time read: 9,20
